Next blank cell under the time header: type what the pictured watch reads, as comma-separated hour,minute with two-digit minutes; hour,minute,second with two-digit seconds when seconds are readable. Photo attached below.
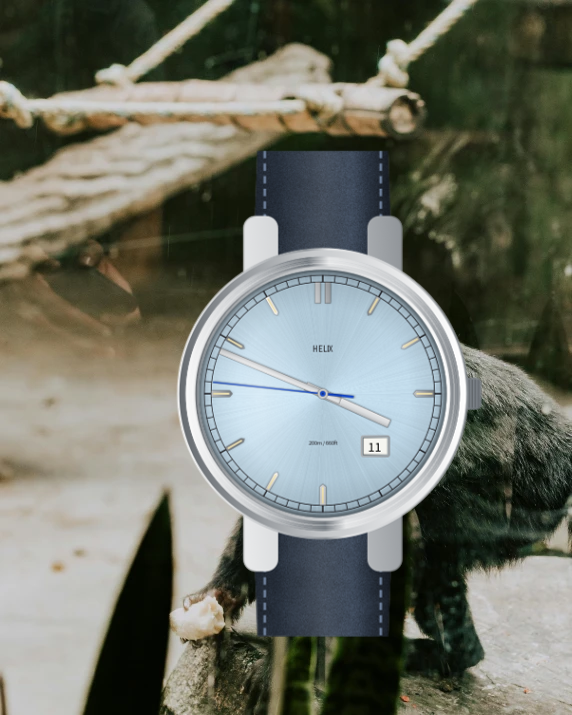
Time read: 3,48,46
